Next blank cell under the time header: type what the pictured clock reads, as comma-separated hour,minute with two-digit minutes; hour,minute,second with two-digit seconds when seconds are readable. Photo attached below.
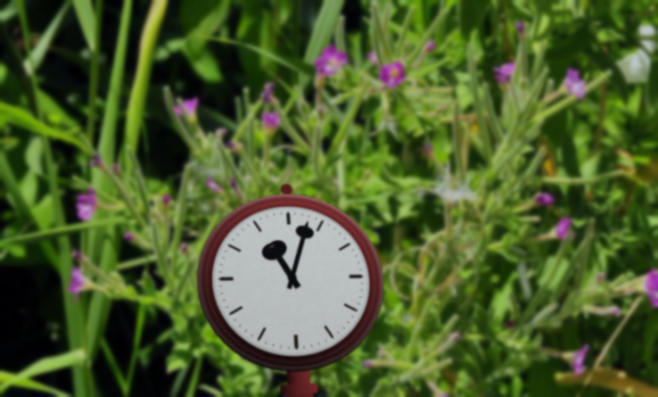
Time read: 11,03
